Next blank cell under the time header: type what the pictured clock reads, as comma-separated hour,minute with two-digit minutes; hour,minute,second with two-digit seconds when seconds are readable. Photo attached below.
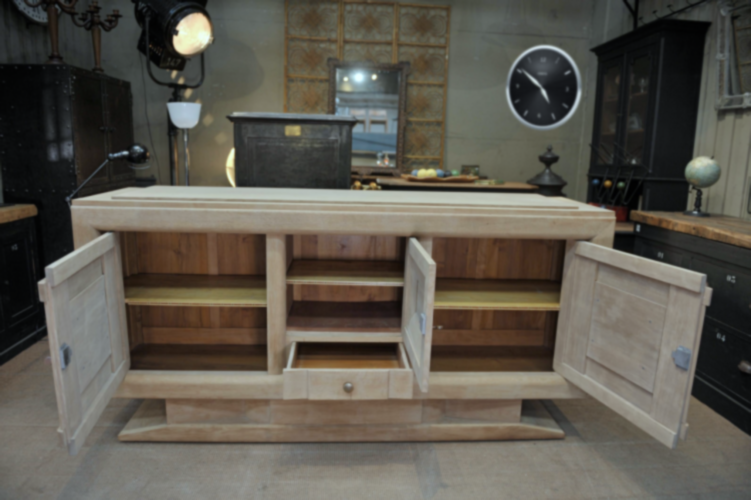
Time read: 4,51
